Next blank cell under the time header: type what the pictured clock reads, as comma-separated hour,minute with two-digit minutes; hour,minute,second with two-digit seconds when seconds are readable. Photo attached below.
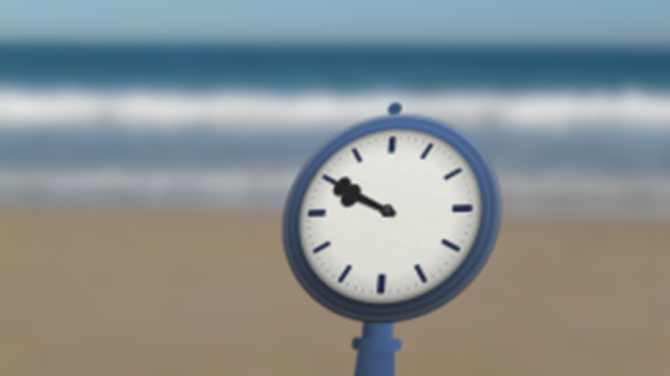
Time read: 9,50
